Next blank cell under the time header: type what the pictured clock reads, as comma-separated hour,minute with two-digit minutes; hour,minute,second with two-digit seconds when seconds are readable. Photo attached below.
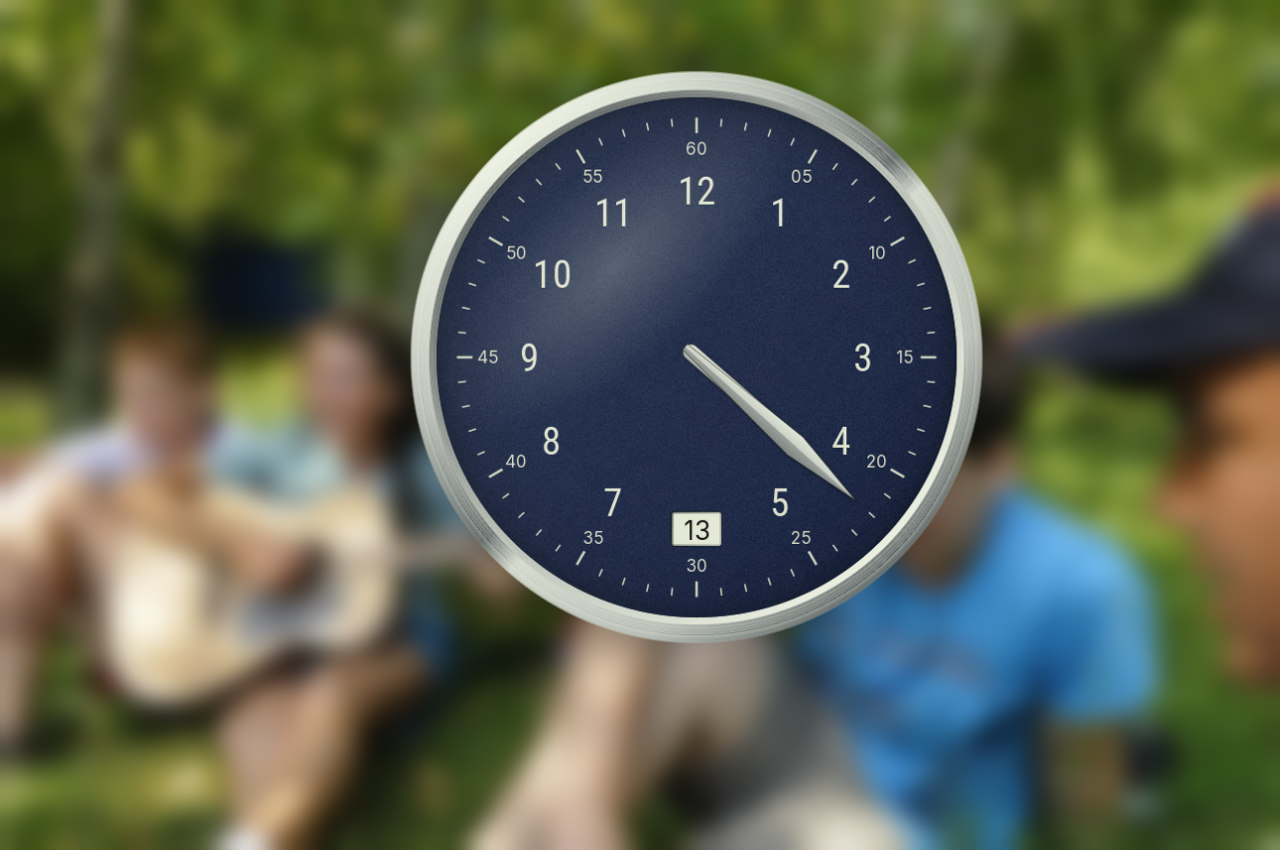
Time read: 4,22
